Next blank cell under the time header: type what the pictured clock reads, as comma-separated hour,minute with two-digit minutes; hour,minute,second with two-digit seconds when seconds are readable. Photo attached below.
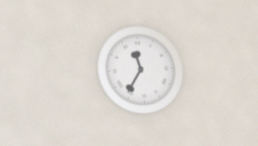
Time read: 11,36
